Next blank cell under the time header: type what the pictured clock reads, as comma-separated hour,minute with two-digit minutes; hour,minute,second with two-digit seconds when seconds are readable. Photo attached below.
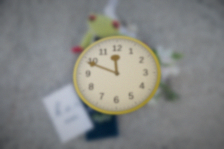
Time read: 11,49
